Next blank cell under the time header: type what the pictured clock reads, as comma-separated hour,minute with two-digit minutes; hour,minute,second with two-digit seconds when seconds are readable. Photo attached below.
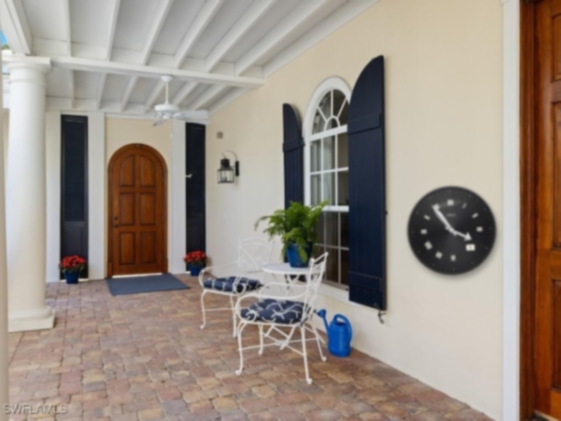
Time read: 3,54
